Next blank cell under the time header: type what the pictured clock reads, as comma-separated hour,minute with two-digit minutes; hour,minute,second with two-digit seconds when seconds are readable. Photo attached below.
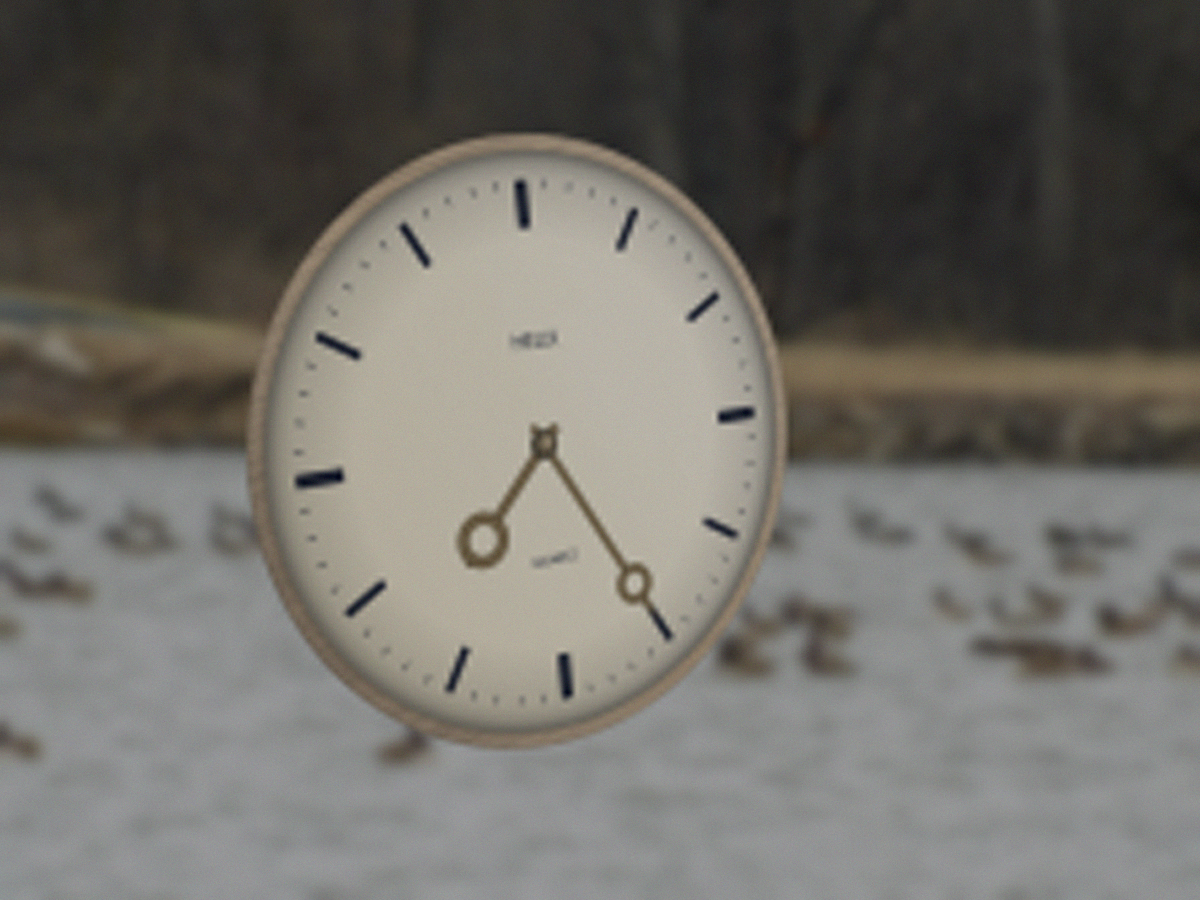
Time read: 7,25
